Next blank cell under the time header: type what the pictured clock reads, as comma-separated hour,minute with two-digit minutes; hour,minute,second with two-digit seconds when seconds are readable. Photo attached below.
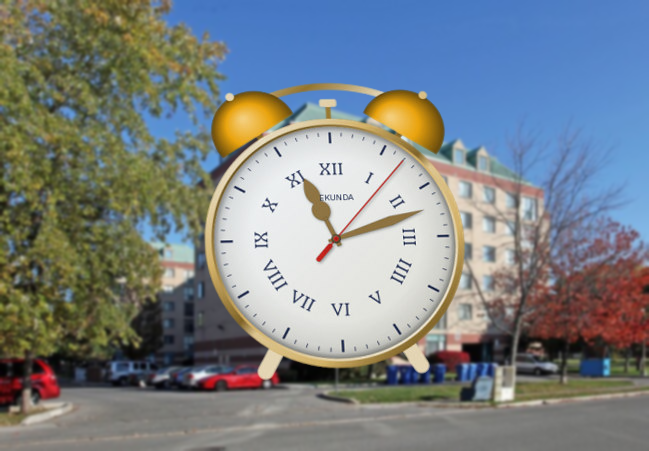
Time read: 11,12,07
